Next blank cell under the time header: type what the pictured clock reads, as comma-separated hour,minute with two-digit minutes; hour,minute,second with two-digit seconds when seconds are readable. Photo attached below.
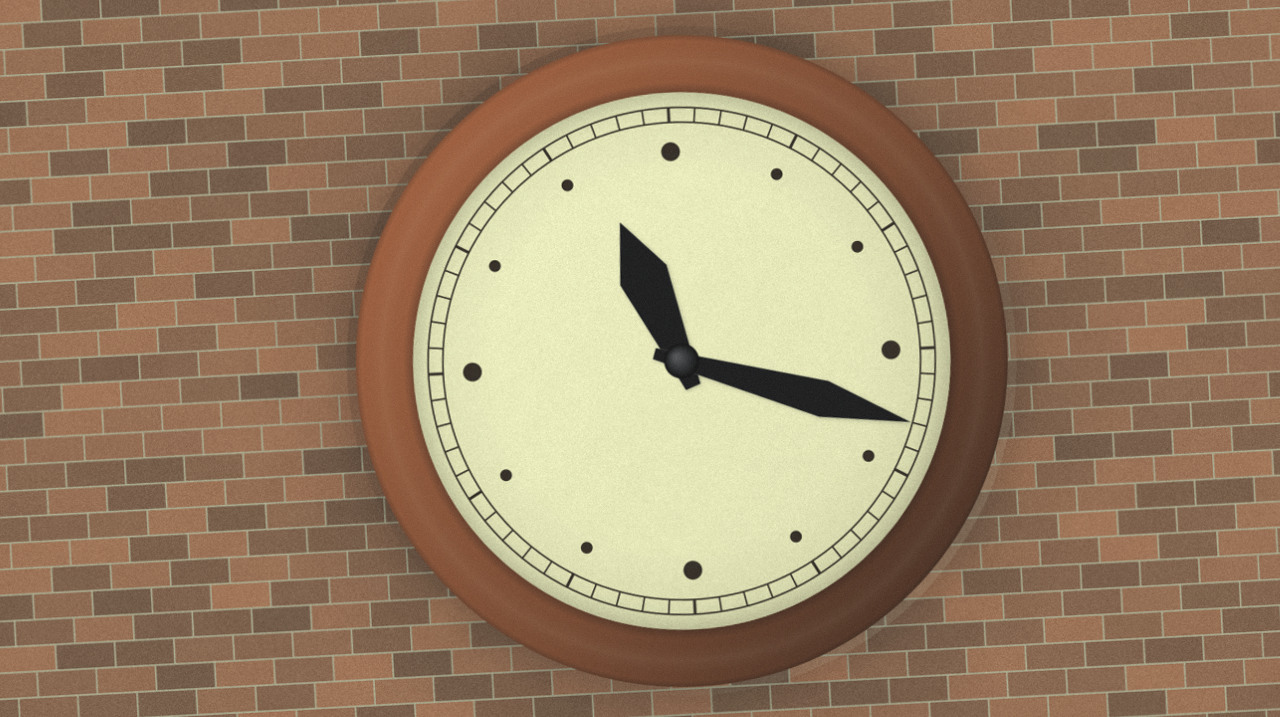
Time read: 11,18
